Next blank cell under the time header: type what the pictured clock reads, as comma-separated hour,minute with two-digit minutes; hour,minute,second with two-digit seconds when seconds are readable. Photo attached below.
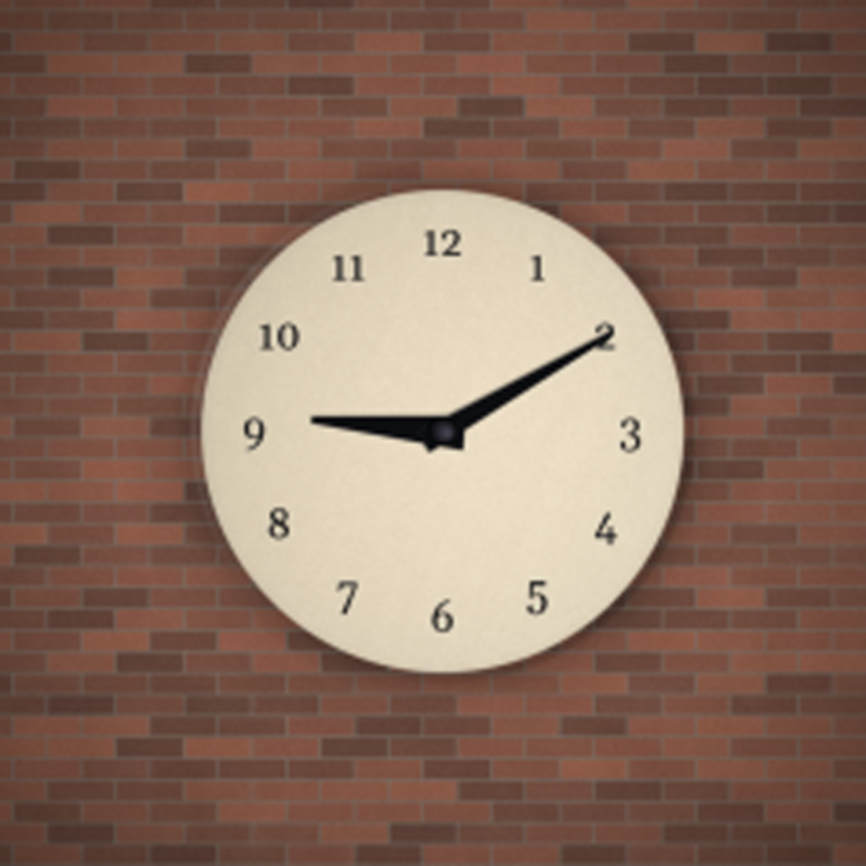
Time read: 9,10
